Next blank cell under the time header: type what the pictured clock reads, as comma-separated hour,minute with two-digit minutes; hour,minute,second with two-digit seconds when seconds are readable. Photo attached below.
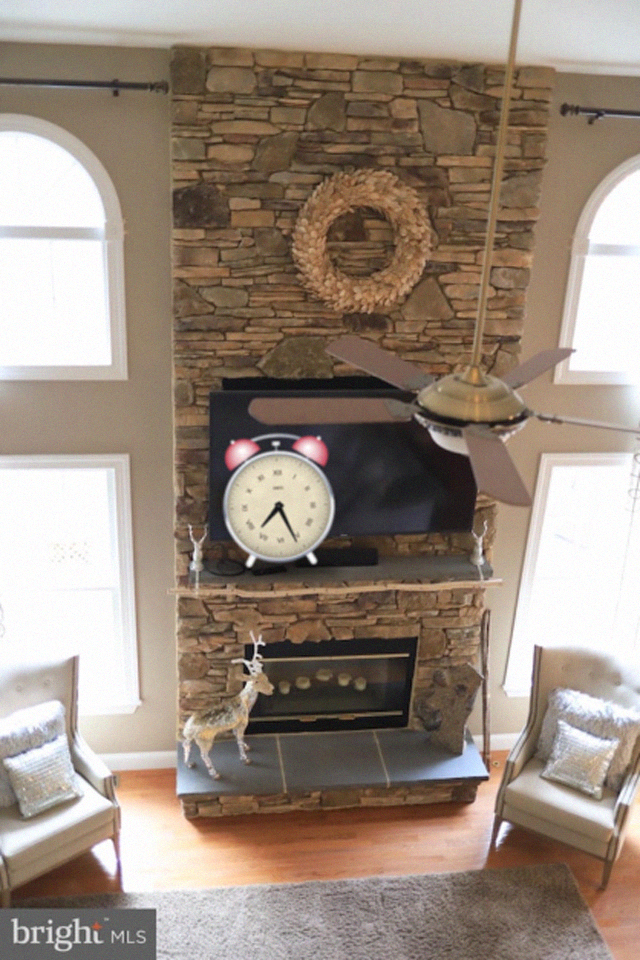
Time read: 7,26
